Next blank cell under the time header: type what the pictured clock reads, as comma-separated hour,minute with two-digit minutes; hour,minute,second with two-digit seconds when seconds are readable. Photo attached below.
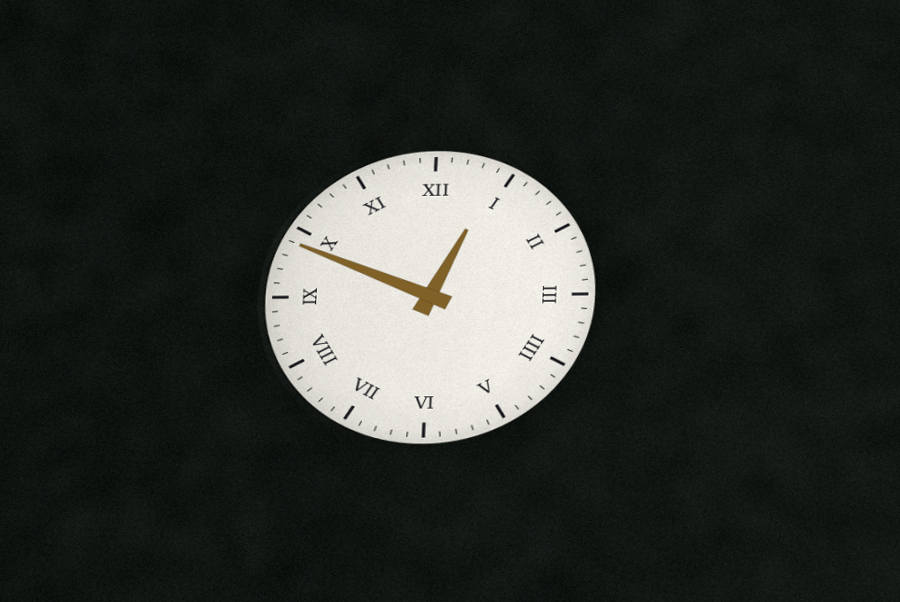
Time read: 12,49
